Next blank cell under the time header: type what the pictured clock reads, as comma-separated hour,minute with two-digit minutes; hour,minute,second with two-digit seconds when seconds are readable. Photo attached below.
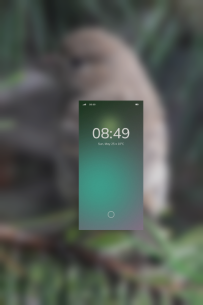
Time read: 8,49
